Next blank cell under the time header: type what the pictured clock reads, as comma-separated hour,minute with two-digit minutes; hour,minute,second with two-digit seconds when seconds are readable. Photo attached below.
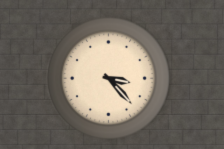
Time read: 3,23
